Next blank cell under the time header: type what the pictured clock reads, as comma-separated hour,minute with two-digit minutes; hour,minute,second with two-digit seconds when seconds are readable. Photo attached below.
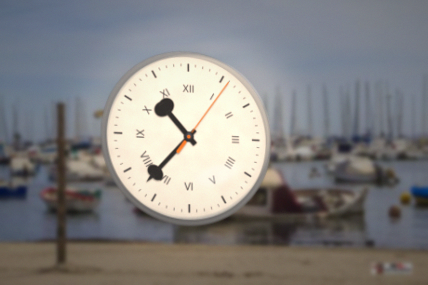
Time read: 10,37,06
